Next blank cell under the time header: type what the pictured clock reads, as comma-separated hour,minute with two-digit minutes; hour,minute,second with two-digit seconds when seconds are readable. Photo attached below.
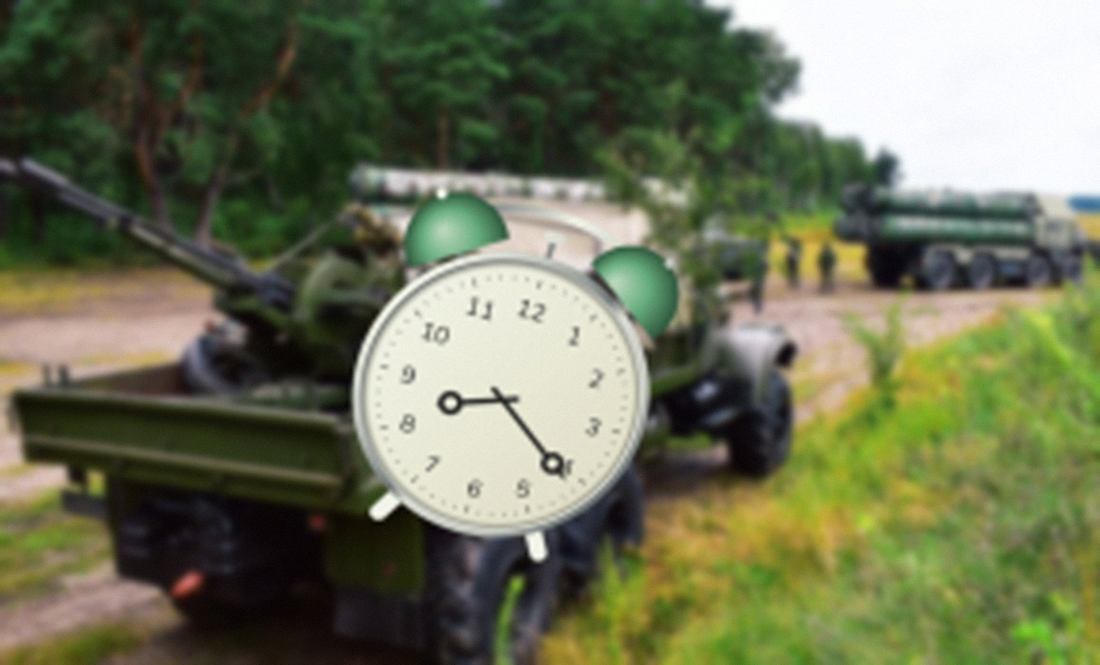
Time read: 8,21
